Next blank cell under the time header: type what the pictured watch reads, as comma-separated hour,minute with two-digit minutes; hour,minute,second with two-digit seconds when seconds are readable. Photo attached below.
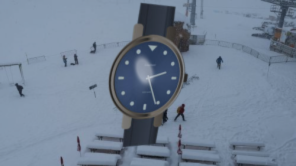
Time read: 2,26
